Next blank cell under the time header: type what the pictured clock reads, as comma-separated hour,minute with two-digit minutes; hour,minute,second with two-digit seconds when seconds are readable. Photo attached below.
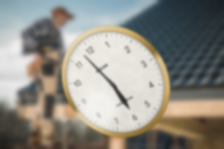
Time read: 5,58
